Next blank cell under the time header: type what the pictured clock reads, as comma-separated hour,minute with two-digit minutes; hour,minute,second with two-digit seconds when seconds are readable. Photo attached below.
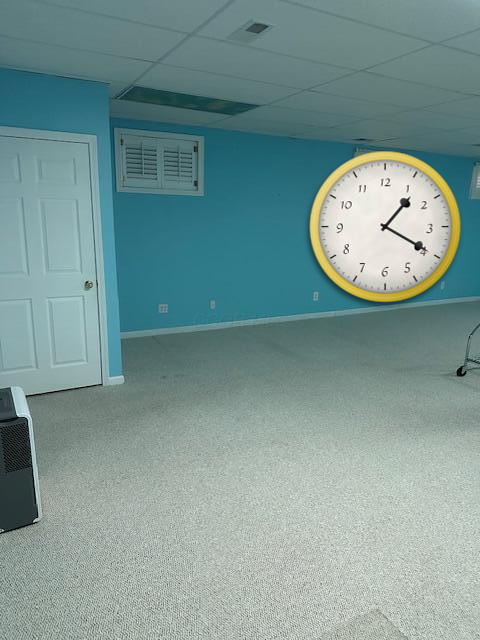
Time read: 1,20
